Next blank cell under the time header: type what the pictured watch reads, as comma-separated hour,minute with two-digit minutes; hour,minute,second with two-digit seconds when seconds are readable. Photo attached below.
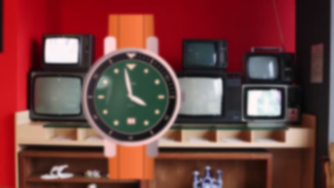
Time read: 3,58
